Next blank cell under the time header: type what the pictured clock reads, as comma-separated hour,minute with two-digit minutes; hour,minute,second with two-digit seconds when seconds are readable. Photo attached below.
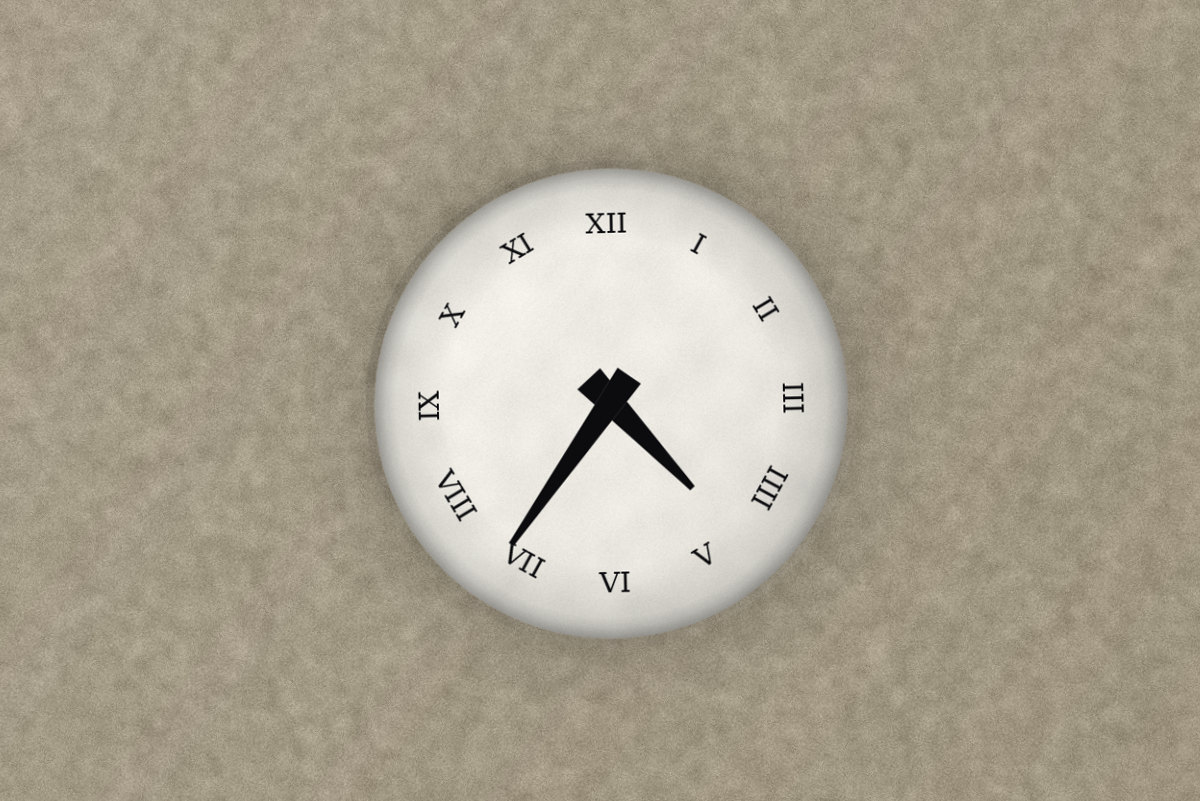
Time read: 4,36
